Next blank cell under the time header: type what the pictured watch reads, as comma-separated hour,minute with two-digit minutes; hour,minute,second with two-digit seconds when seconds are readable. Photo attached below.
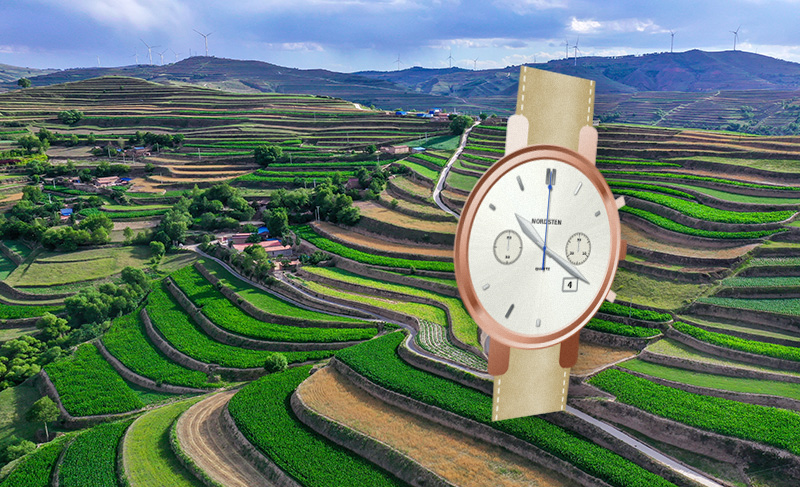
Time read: 10,20
